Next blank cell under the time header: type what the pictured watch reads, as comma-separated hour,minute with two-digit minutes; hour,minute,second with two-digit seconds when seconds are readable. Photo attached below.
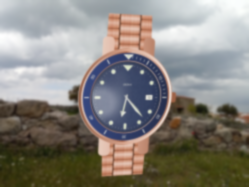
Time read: 6,23
